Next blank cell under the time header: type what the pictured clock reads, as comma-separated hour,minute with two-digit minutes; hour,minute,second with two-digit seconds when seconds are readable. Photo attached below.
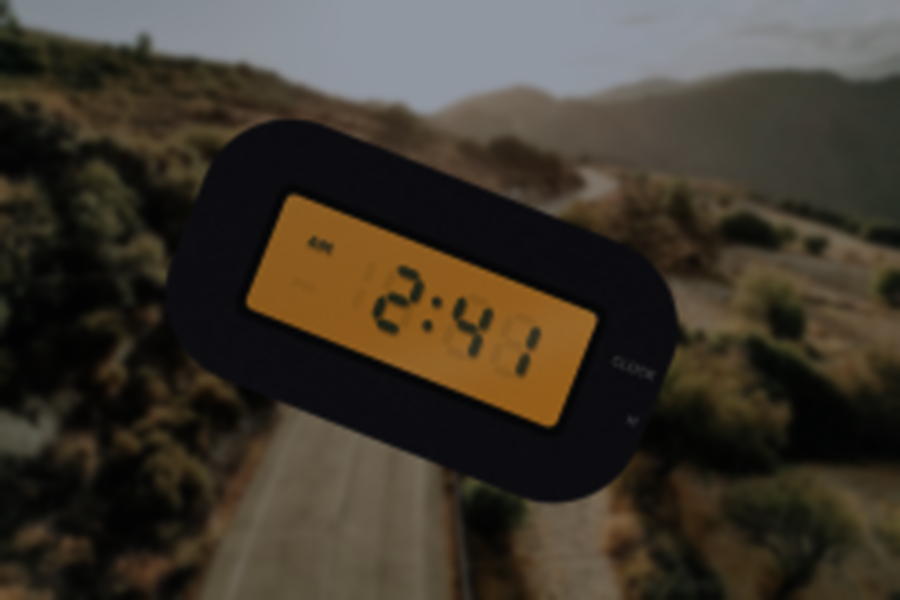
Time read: 2,41
